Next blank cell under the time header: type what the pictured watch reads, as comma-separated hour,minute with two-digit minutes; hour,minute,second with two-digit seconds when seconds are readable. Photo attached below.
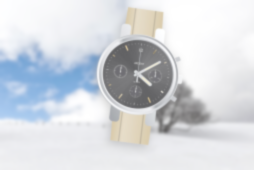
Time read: 4,09
